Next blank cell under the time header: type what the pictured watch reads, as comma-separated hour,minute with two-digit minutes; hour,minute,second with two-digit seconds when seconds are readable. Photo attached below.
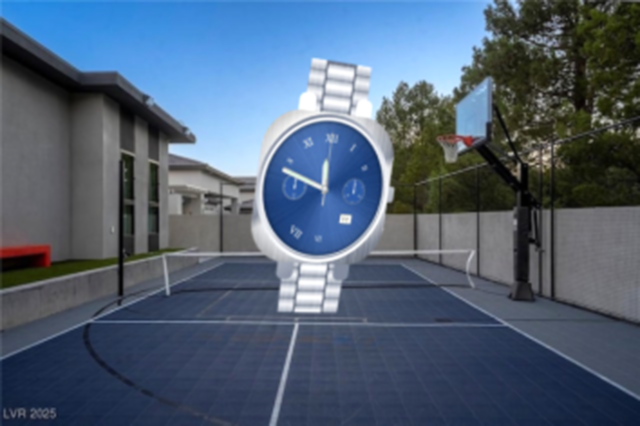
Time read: 11,48
